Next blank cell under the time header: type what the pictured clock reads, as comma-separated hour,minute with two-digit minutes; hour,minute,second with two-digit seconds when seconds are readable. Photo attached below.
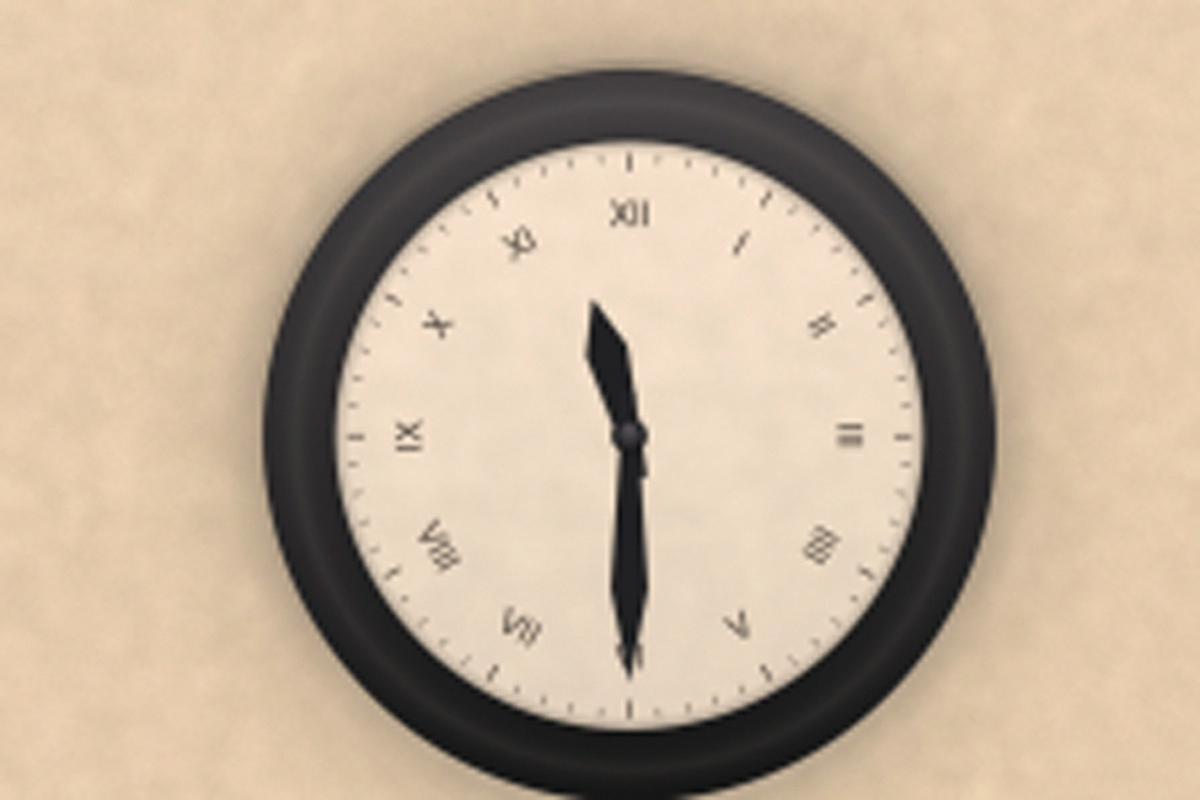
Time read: 11,30
